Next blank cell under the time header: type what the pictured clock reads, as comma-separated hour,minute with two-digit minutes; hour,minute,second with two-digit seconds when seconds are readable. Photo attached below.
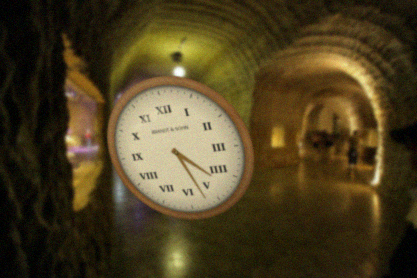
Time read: 4,27
